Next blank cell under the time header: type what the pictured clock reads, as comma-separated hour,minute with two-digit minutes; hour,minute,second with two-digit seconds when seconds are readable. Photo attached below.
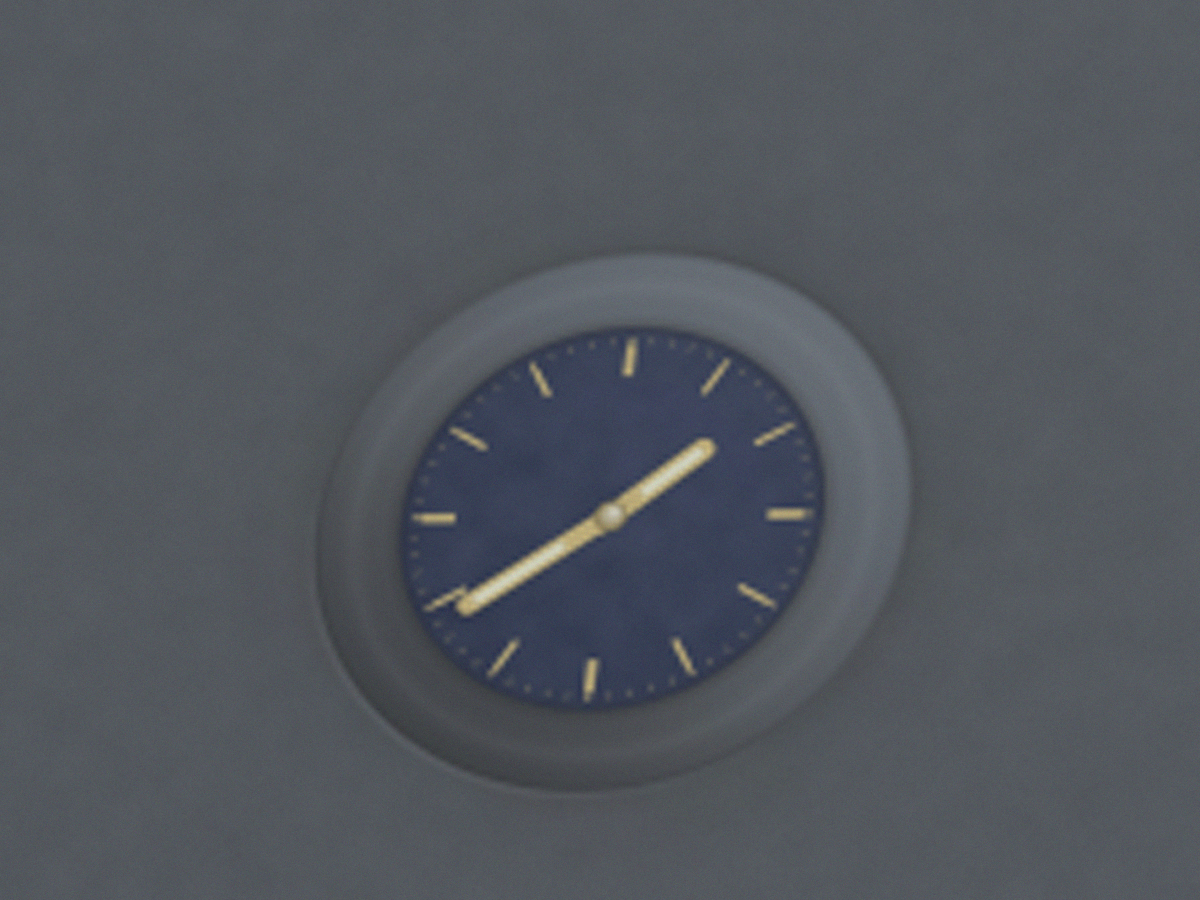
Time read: 1,39
